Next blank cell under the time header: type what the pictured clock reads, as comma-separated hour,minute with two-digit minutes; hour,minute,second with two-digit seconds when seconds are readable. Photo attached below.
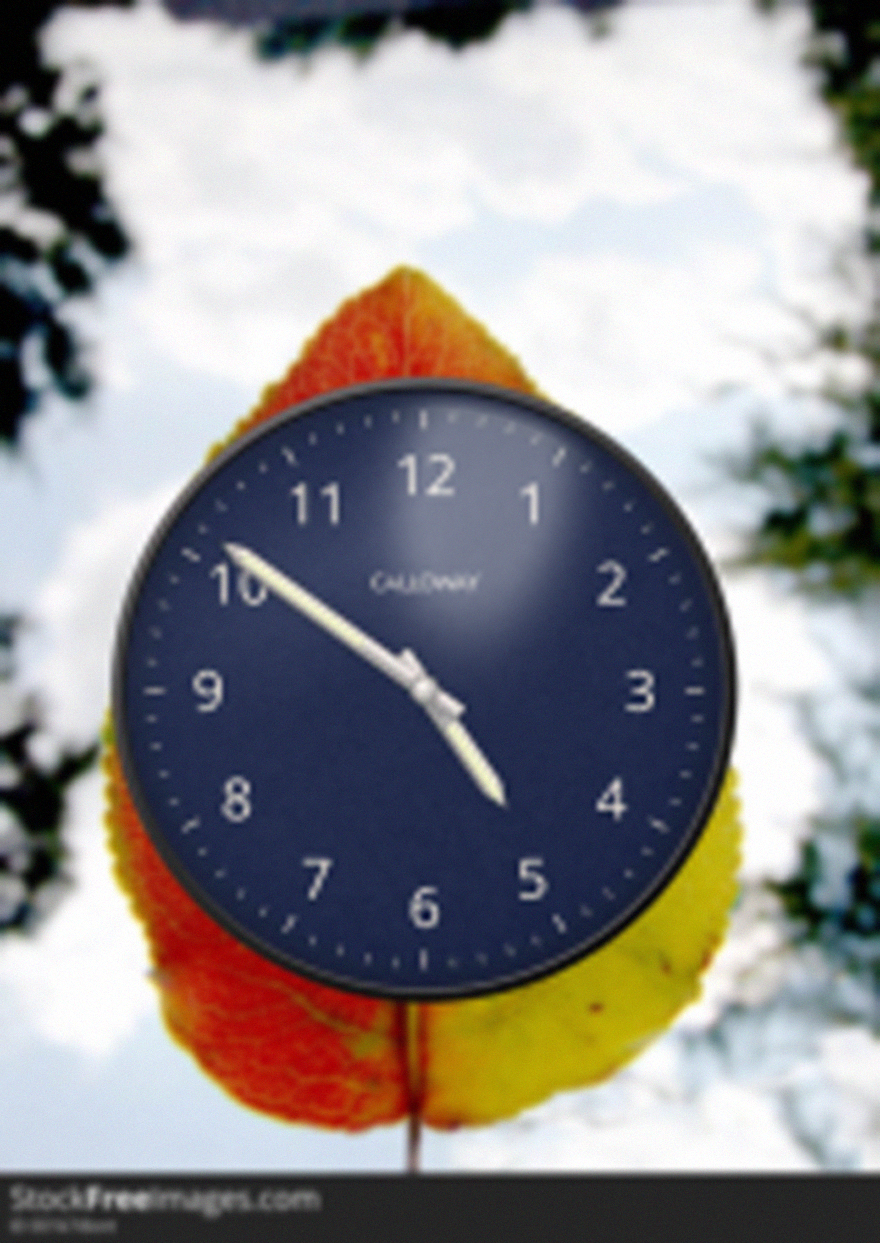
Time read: 4,51
